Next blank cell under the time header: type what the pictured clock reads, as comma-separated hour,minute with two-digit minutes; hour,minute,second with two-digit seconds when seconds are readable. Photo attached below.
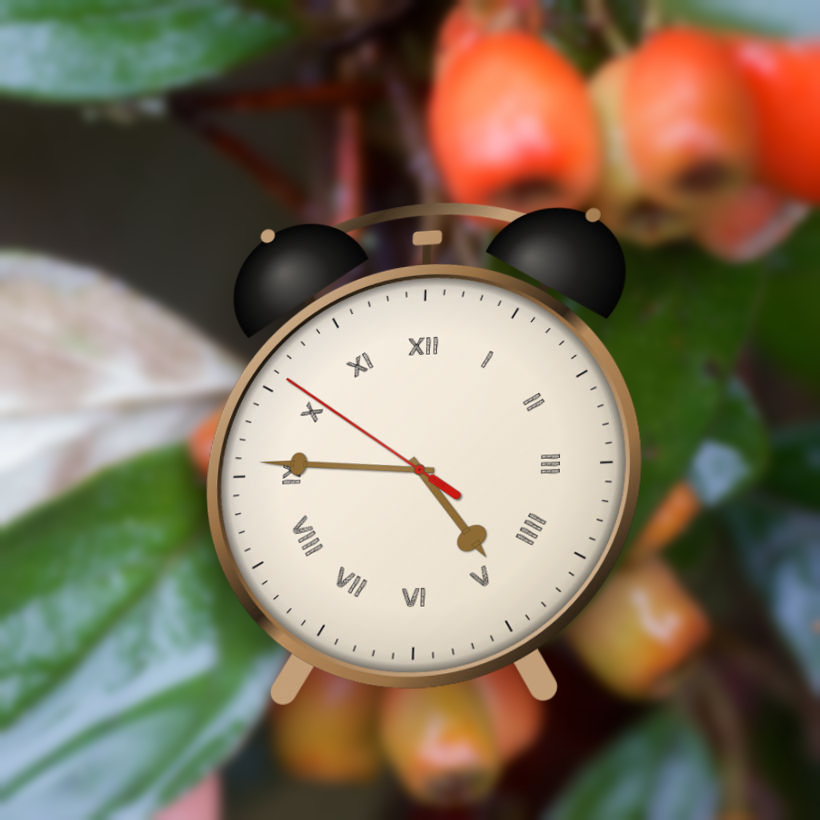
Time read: 4,45,51
